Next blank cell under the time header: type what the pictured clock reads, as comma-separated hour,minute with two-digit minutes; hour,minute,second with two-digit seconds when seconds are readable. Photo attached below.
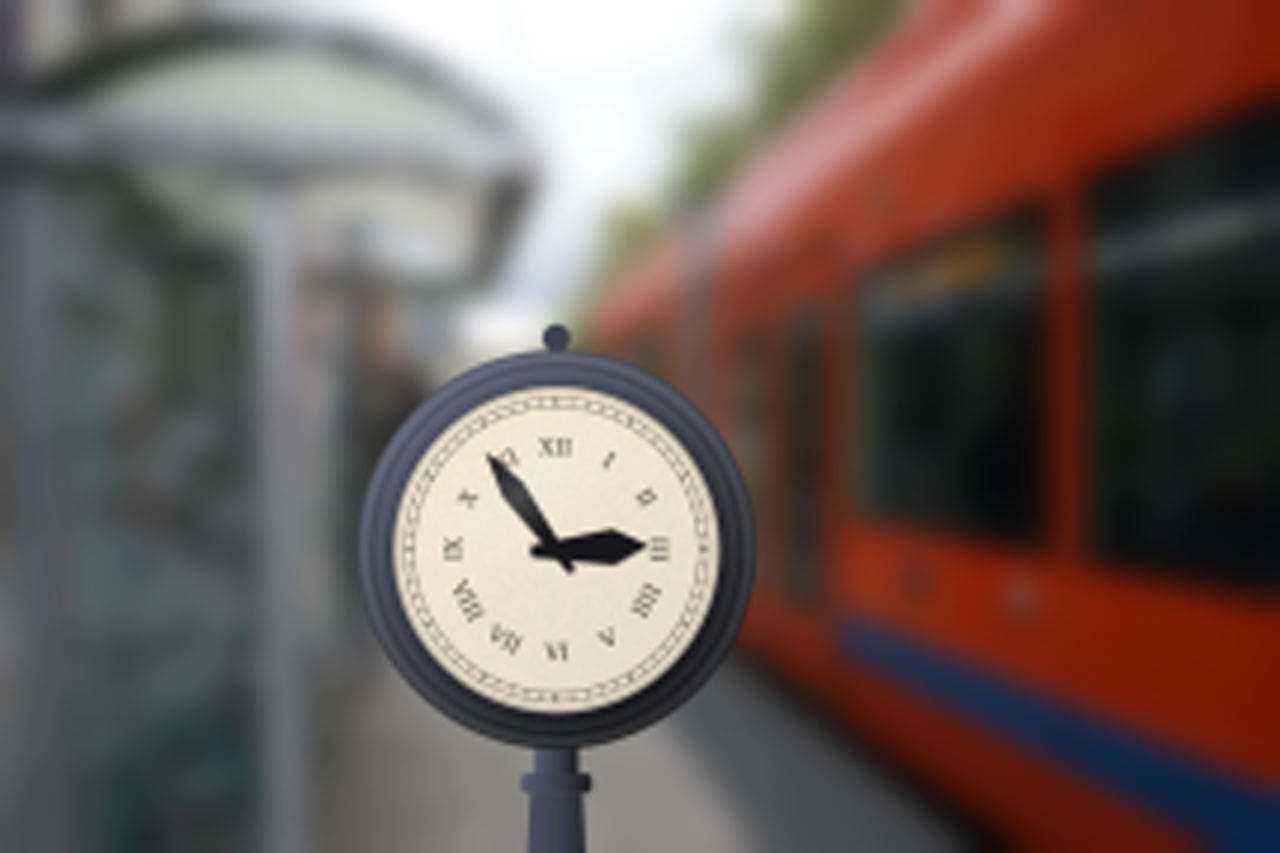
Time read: 2,54
